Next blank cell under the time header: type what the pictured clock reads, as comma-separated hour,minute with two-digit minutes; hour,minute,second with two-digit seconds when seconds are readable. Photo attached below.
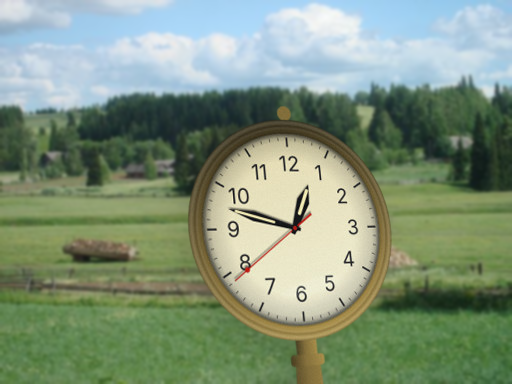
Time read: 12,47,39
